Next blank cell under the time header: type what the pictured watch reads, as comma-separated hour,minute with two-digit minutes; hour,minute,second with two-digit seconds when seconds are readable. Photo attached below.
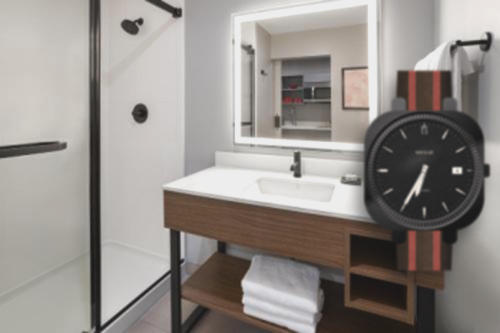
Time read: 6,35
